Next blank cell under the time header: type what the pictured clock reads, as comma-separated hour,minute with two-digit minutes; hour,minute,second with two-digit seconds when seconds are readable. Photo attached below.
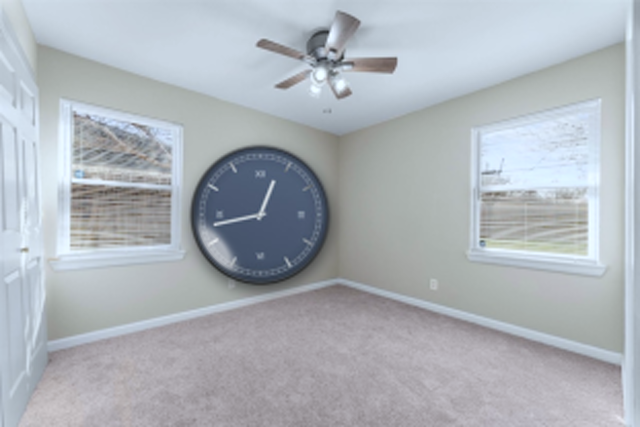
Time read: 12,43
